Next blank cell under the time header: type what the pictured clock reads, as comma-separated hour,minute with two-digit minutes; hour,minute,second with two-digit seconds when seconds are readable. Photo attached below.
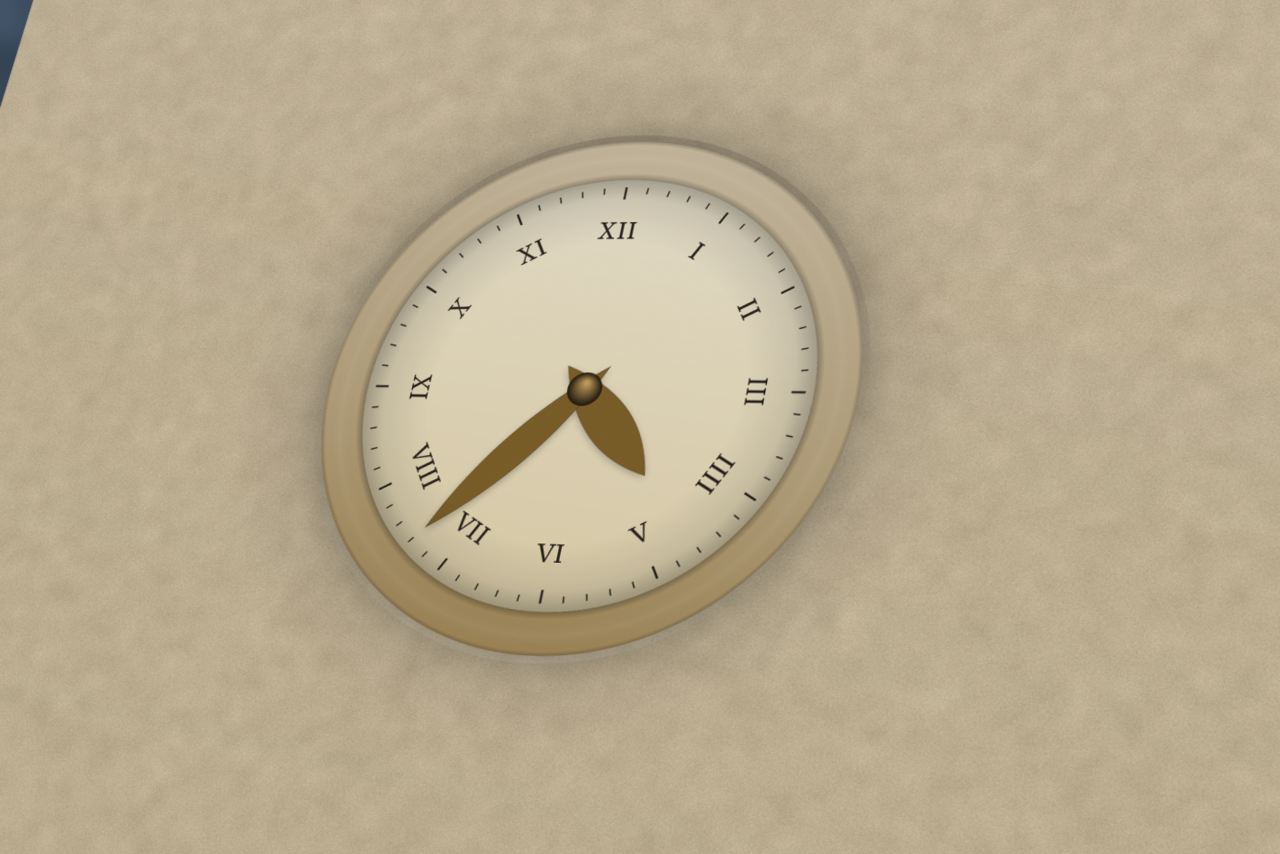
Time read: 4,37
